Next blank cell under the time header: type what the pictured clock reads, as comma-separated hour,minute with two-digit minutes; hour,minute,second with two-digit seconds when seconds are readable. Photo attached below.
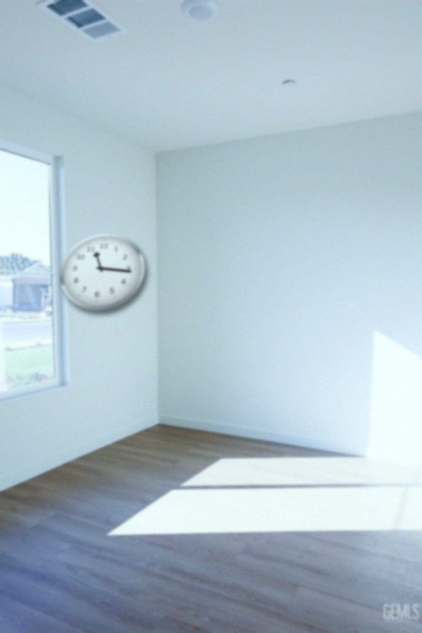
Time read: 11,16
